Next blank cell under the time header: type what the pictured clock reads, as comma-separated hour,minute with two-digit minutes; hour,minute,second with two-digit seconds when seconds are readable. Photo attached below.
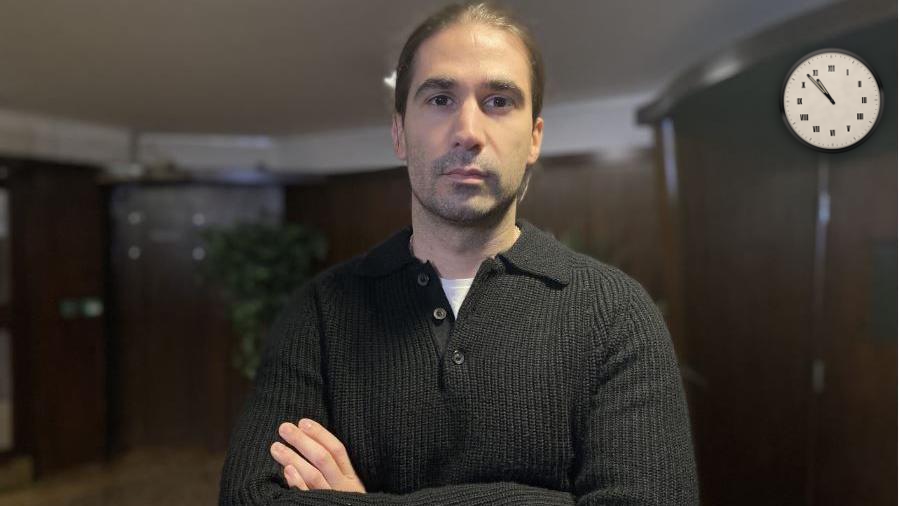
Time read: 10,53
